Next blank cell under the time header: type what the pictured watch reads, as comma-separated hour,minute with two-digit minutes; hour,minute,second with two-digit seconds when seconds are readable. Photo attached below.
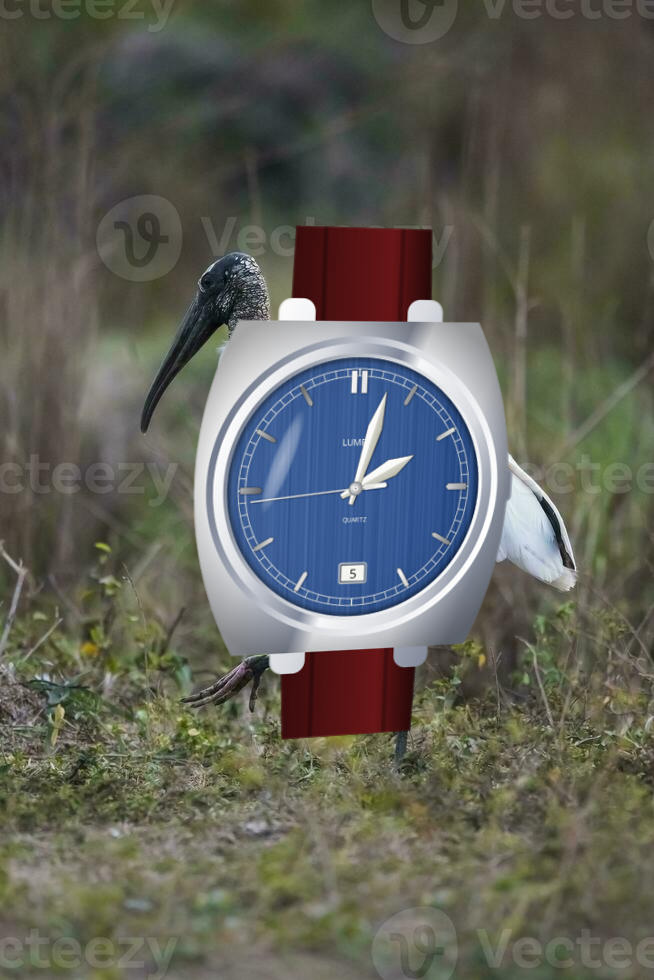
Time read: 2,02,44
